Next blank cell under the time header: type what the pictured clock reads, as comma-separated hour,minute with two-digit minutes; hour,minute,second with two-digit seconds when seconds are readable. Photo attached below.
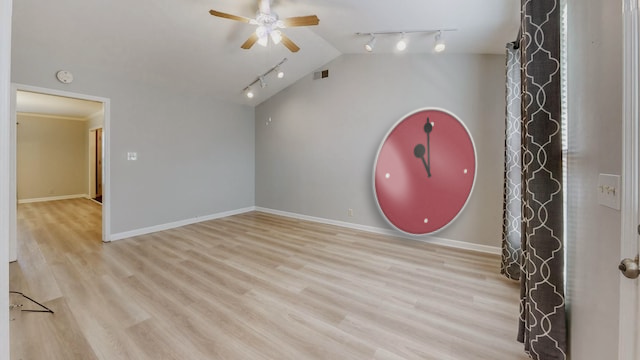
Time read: 10,59
